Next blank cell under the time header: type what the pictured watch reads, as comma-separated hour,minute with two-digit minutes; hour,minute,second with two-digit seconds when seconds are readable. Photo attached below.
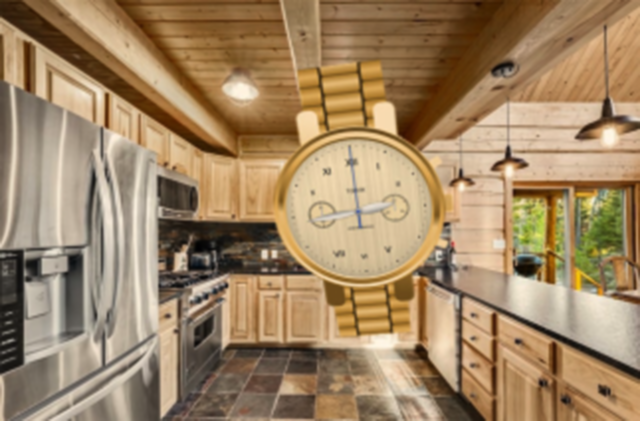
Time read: 2,44
